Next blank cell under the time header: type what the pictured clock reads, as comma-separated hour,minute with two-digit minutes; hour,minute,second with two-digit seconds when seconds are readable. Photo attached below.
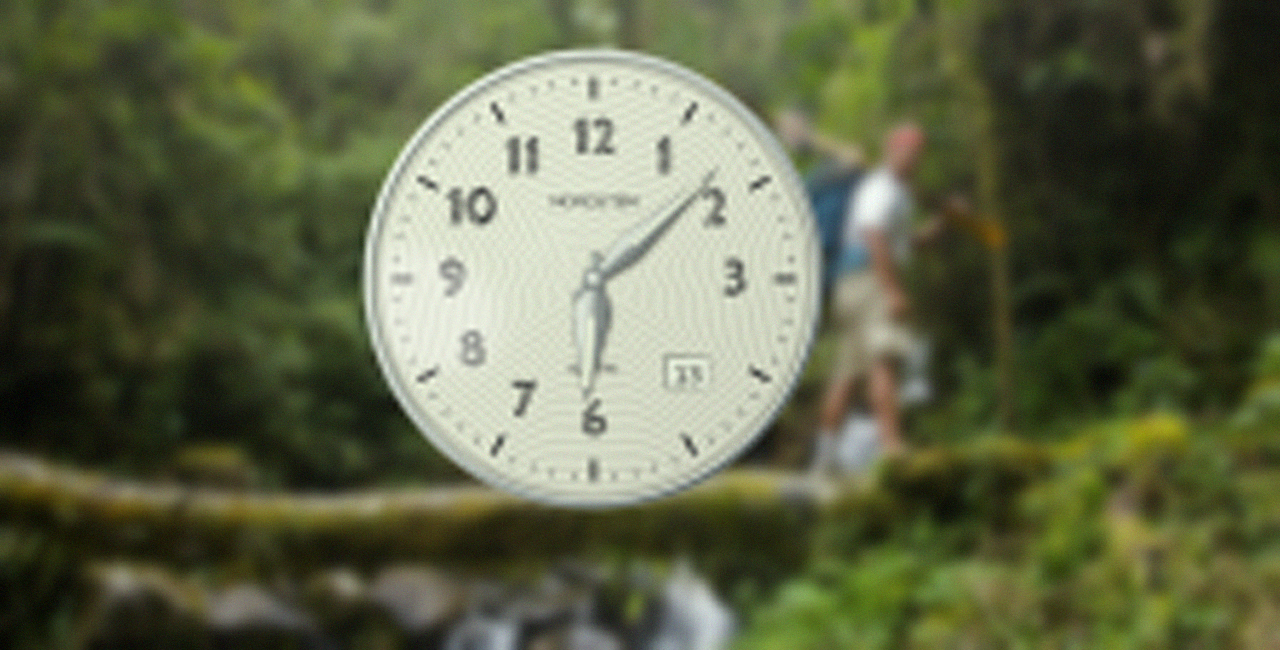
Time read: 6,08
